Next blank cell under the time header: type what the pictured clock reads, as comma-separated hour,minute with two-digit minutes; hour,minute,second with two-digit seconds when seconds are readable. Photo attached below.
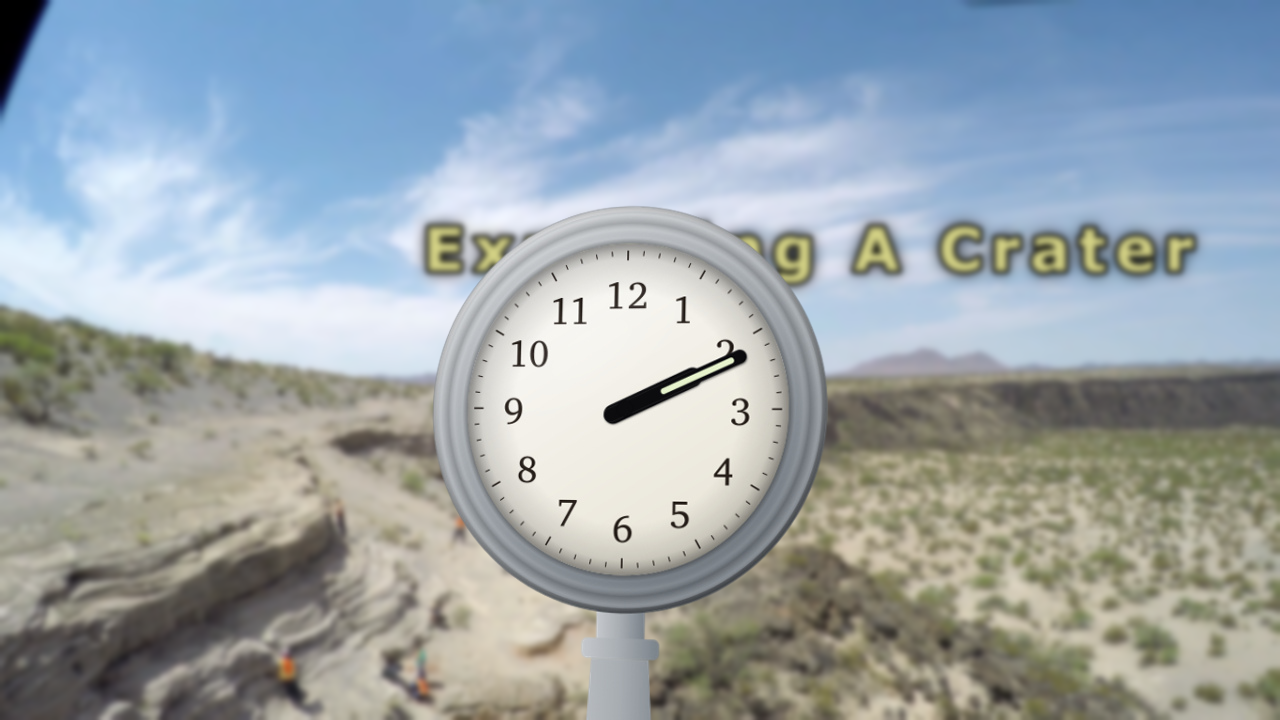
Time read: 2,11
